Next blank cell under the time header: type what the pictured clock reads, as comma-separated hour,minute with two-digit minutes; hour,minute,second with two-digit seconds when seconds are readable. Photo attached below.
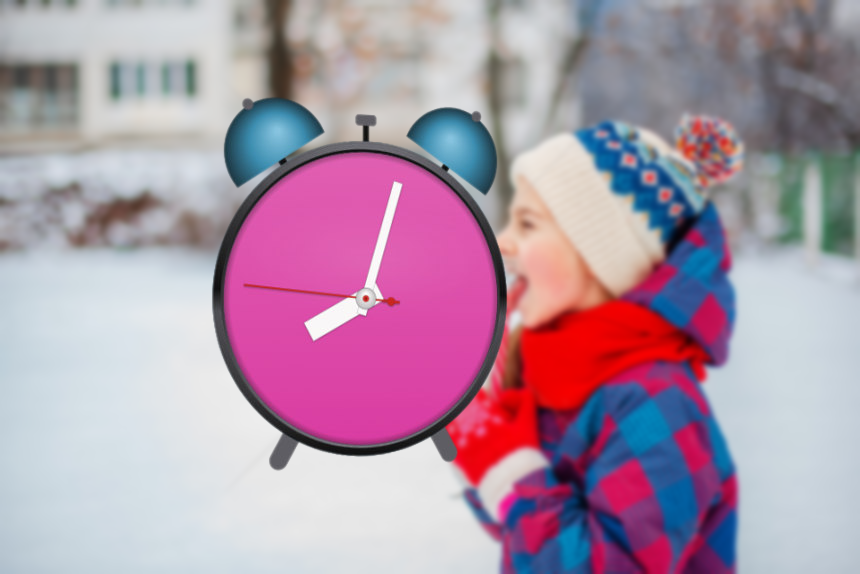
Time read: 8,02,46
